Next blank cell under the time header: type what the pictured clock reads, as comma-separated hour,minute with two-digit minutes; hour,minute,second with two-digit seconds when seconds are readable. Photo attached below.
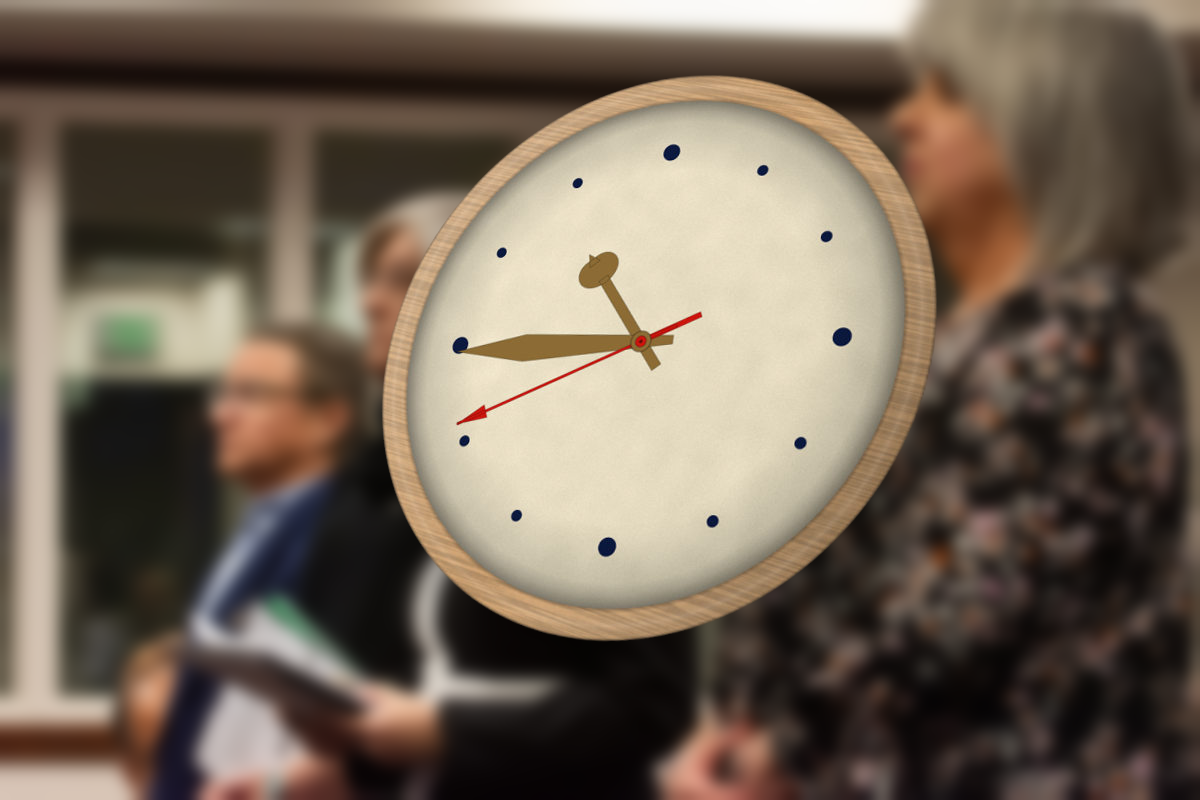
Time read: 10,44,41
